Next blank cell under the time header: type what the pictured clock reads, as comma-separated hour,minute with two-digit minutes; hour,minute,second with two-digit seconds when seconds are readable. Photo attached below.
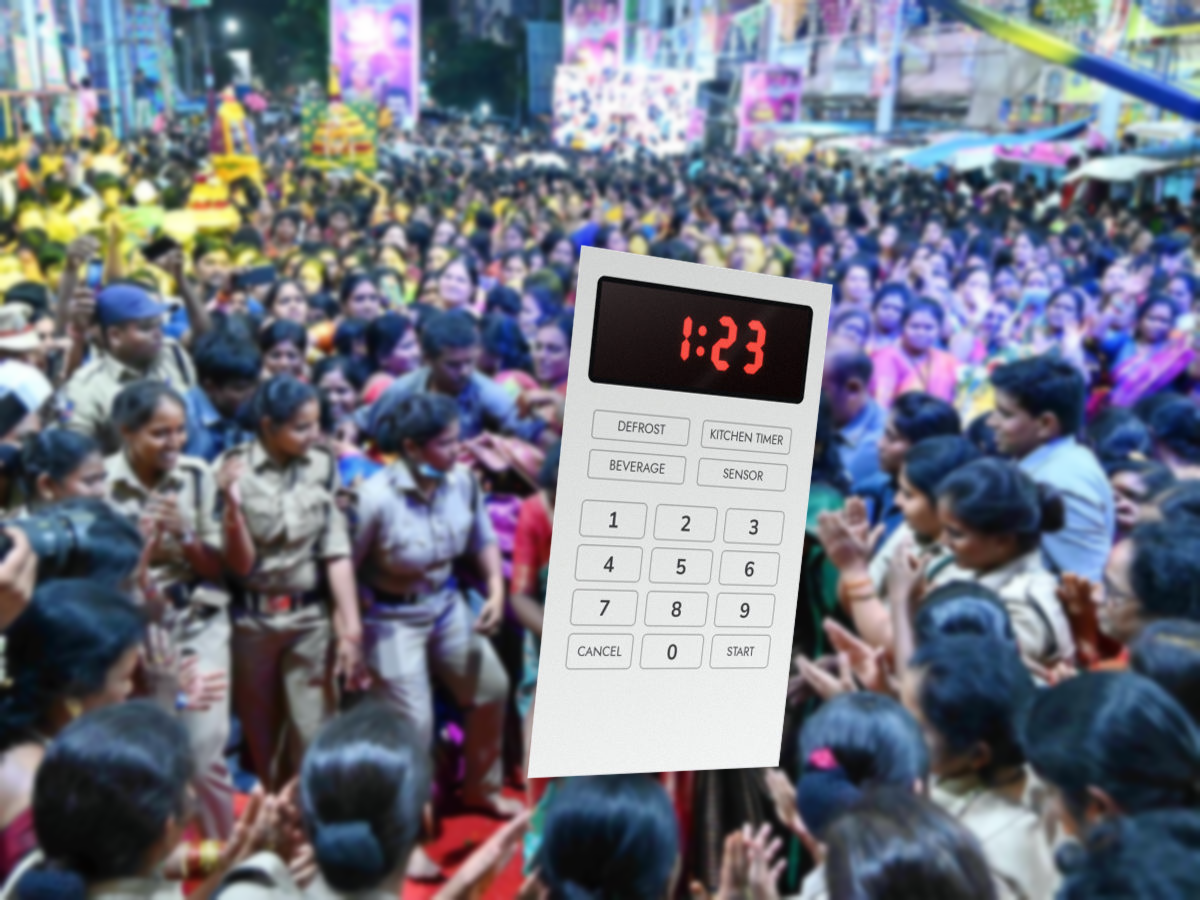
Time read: 1,23
